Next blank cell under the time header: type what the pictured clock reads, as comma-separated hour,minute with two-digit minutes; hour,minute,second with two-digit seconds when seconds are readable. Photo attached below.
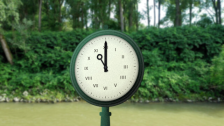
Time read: 11,00
